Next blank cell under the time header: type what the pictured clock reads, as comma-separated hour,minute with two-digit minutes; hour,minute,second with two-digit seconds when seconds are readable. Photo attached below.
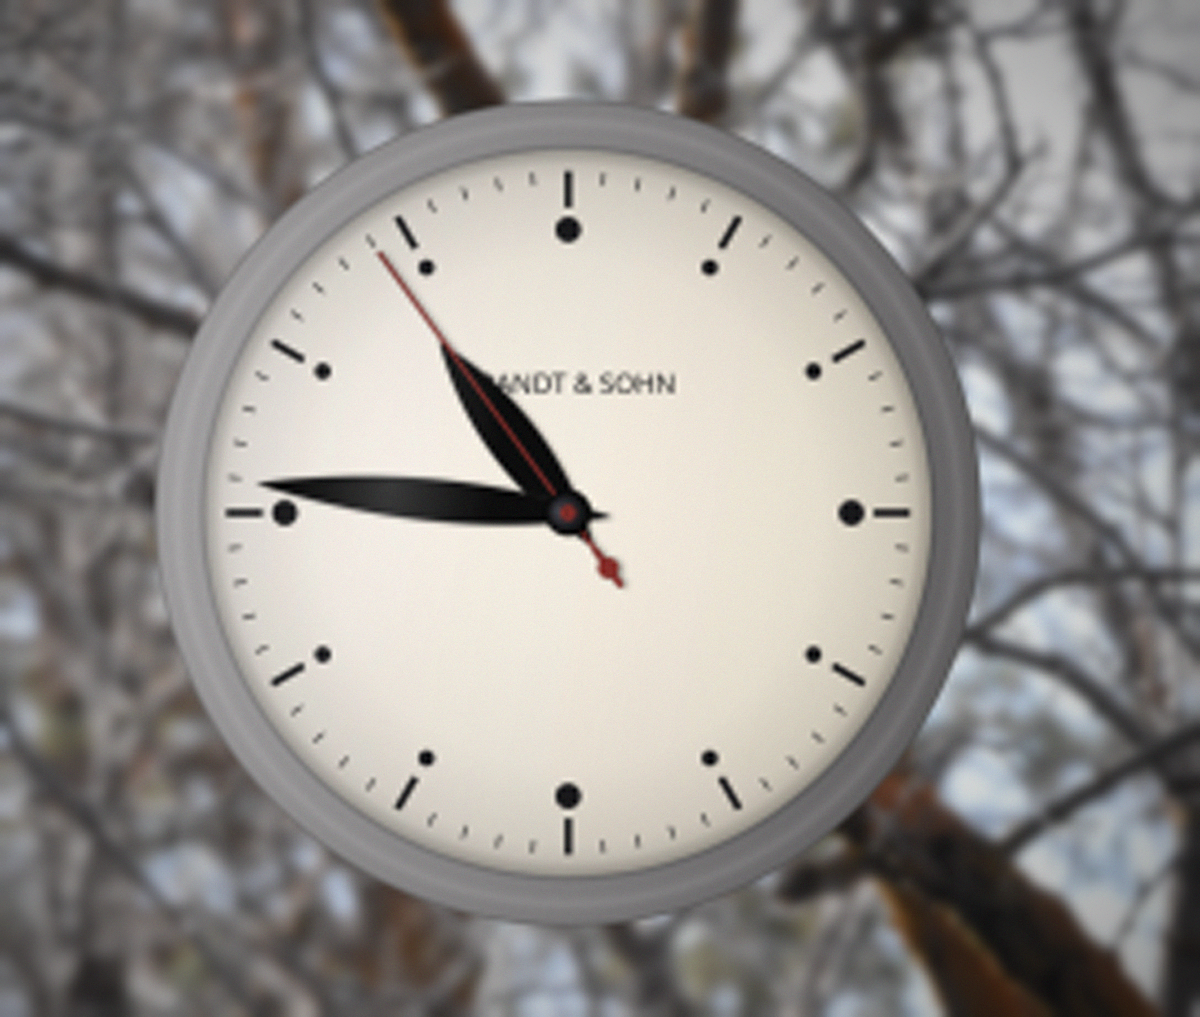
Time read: 10,45,54
